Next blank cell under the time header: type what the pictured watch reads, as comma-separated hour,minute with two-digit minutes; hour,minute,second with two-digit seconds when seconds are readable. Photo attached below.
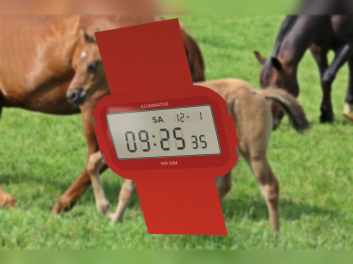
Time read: 9,25,35
